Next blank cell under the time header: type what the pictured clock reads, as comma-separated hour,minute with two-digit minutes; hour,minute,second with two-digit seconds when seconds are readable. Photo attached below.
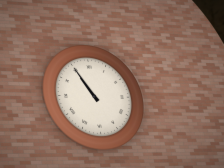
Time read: 10,55
